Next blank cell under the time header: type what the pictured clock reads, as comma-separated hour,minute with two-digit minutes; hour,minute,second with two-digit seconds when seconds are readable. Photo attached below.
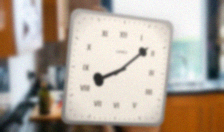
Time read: 8,08
